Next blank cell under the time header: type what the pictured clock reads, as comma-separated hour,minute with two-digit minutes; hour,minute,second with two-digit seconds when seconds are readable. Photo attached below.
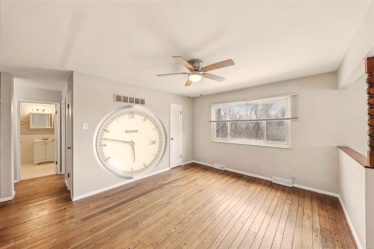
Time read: 5,47
